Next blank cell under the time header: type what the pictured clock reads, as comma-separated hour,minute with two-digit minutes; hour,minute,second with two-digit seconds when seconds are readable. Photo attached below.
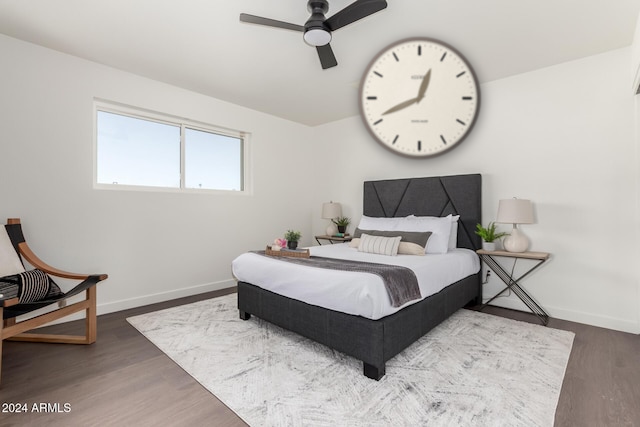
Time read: 12,41
